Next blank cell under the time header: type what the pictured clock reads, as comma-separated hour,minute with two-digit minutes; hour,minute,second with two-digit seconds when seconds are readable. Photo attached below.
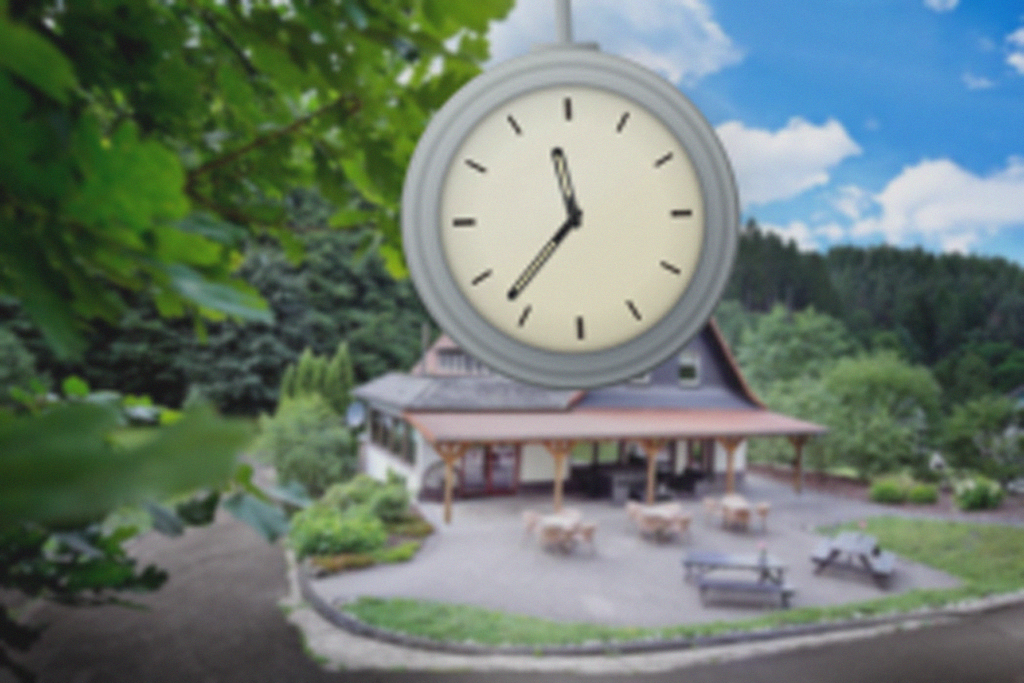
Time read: 11,37
